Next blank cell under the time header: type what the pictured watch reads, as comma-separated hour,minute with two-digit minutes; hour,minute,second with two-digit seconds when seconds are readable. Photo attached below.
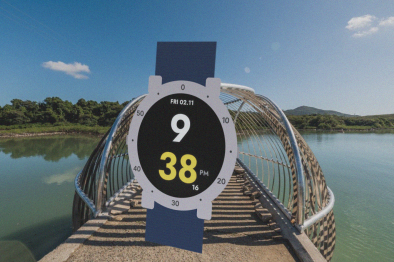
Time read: 9,38
